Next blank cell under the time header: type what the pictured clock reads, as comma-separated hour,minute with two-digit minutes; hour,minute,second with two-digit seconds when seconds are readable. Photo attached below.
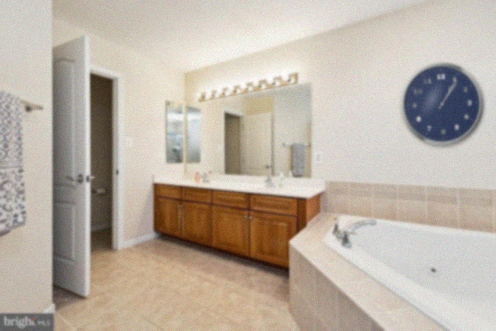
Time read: 1,06
